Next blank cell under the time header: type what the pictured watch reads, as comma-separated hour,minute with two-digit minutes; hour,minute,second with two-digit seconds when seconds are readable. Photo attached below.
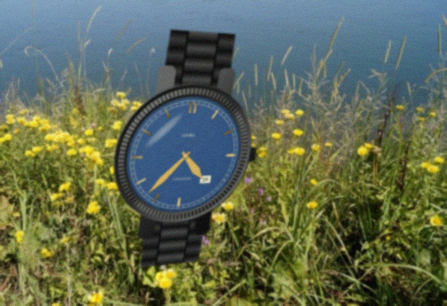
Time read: 4,37
